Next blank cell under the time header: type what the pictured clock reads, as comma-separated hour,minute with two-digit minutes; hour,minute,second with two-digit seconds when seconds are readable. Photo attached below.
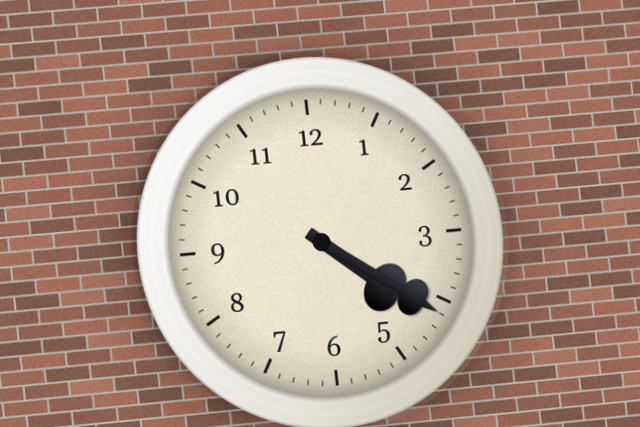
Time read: 4,21
